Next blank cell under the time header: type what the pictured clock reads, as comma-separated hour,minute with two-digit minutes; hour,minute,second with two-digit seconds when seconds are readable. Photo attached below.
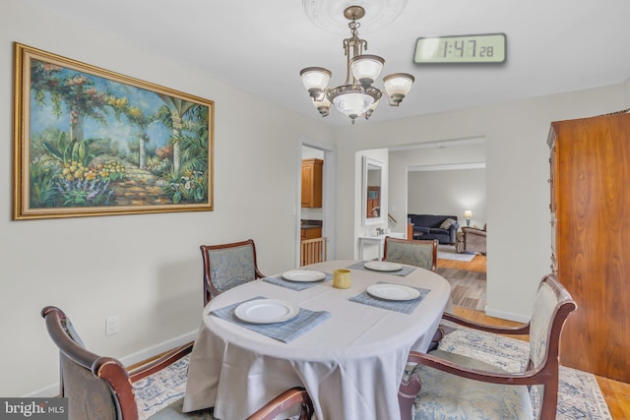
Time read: 1,47,28
